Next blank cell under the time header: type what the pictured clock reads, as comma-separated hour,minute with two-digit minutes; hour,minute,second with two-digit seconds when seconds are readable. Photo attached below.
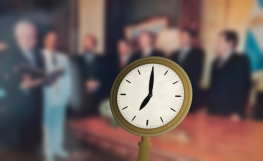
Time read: 7,00
